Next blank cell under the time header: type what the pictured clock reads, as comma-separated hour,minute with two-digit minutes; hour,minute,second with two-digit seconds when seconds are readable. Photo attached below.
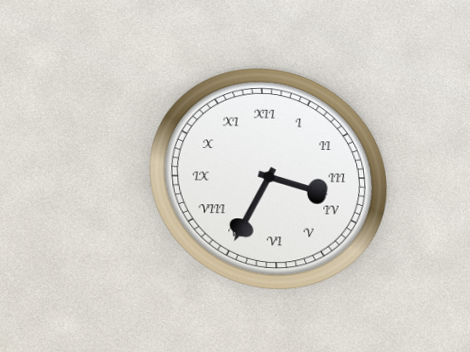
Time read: 3,35
